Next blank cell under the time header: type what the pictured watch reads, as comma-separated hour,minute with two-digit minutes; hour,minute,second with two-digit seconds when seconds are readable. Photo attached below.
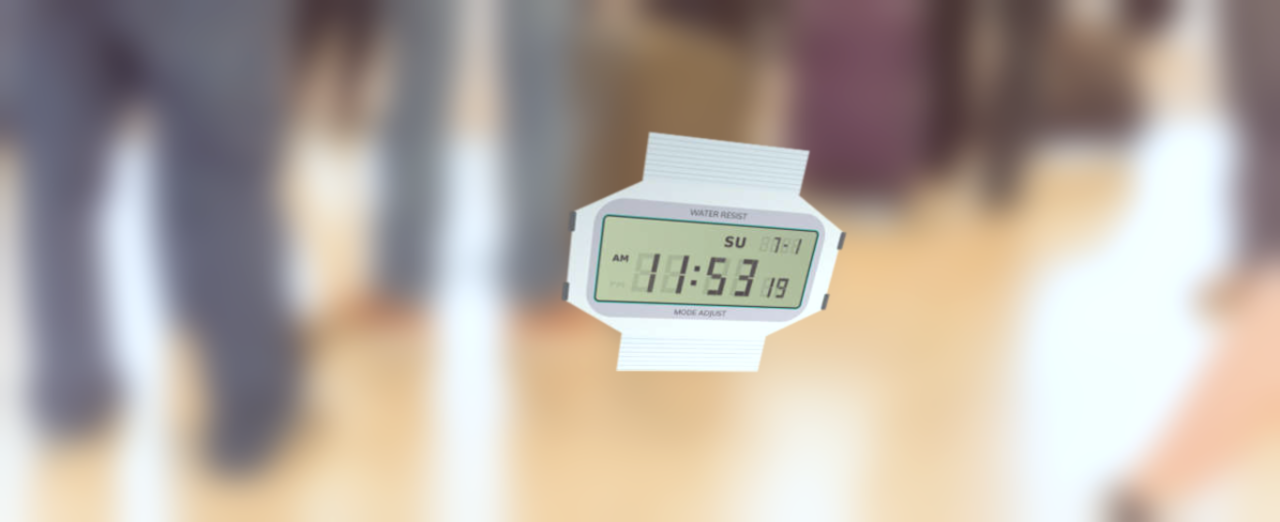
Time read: 11,53,19
